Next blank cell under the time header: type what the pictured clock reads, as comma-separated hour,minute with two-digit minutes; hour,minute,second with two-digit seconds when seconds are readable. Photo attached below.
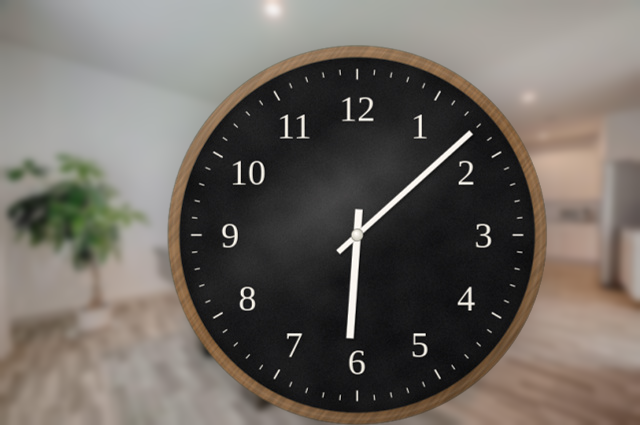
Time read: 6,08
